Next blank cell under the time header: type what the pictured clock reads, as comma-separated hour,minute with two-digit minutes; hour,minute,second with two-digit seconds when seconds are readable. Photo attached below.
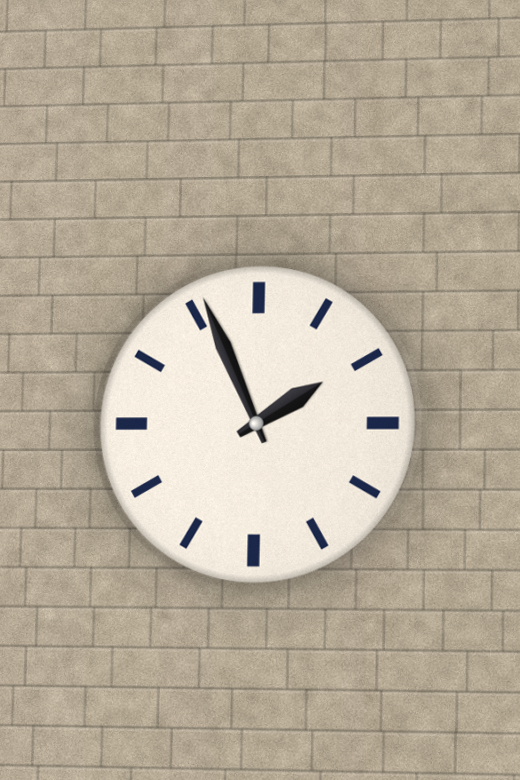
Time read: 1,56
